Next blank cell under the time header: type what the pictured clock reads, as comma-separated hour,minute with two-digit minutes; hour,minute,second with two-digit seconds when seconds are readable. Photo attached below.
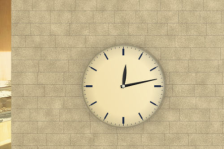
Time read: 12,13
